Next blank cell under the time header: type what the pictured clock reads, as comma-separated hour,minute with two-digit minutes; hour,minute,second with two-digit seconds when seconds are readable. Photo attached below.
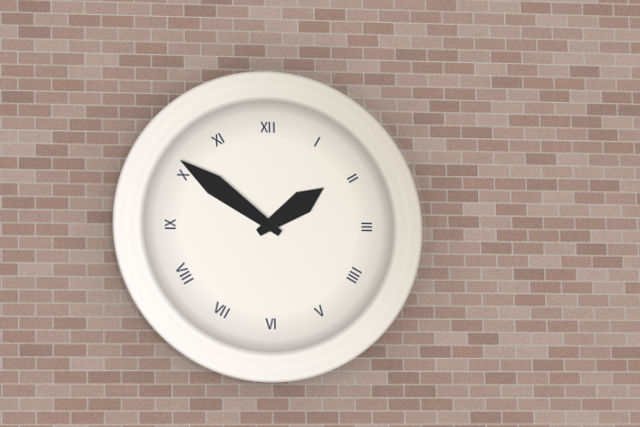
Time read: 1,51
